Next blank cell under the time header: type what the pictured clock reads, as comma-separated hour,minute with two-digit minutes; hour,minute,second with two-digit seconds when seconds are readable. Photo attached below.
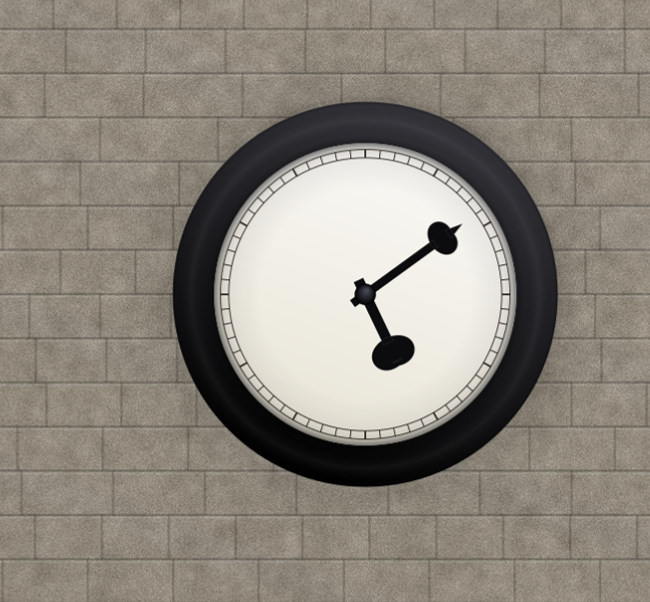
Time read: 5,09
